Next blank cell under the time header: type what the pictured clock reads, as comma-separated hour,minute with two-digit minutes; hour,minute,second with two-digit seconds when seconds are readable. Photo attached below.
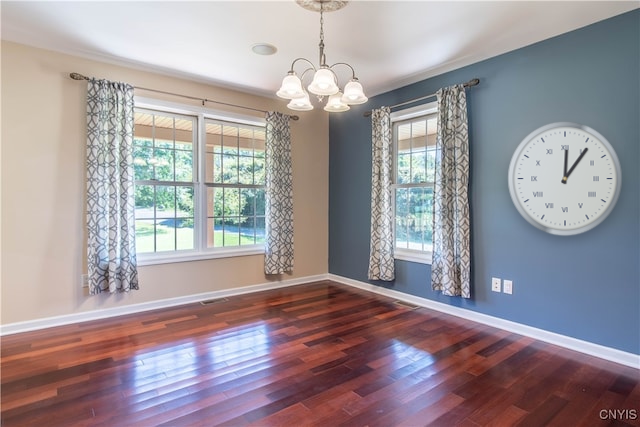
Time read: 12,06
